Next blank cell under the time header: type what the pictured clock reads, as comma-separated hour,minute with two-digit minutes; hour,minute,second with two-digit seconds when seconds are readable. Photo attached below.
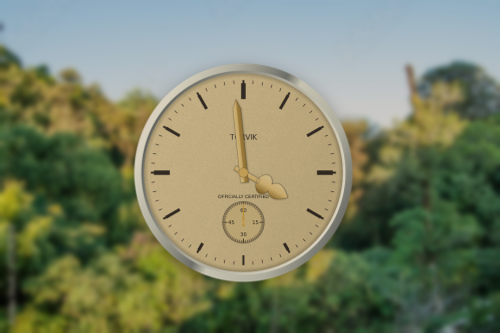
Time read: 3,59
